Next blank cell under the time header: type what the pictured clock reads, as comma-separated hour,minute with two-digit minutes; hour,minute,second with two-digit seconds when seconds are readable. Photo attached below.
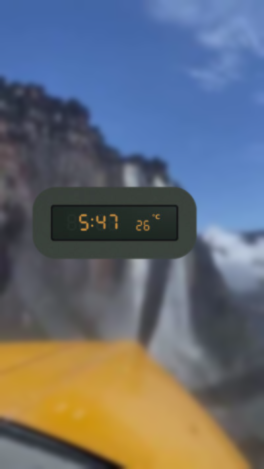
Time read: 5,47
